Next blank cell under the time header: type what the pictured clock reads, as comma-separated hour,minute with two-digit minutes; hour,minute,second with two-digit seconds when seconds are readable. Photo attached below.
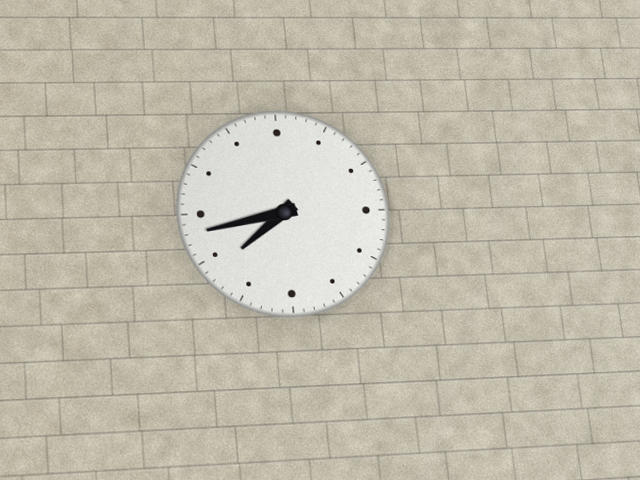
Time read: 7,43
